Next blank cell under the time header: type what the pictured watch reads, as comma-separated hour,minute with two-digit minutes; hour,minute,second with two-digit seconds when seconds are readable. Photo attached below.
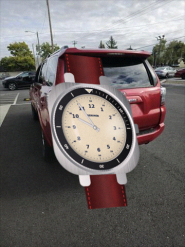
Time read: 9,55
